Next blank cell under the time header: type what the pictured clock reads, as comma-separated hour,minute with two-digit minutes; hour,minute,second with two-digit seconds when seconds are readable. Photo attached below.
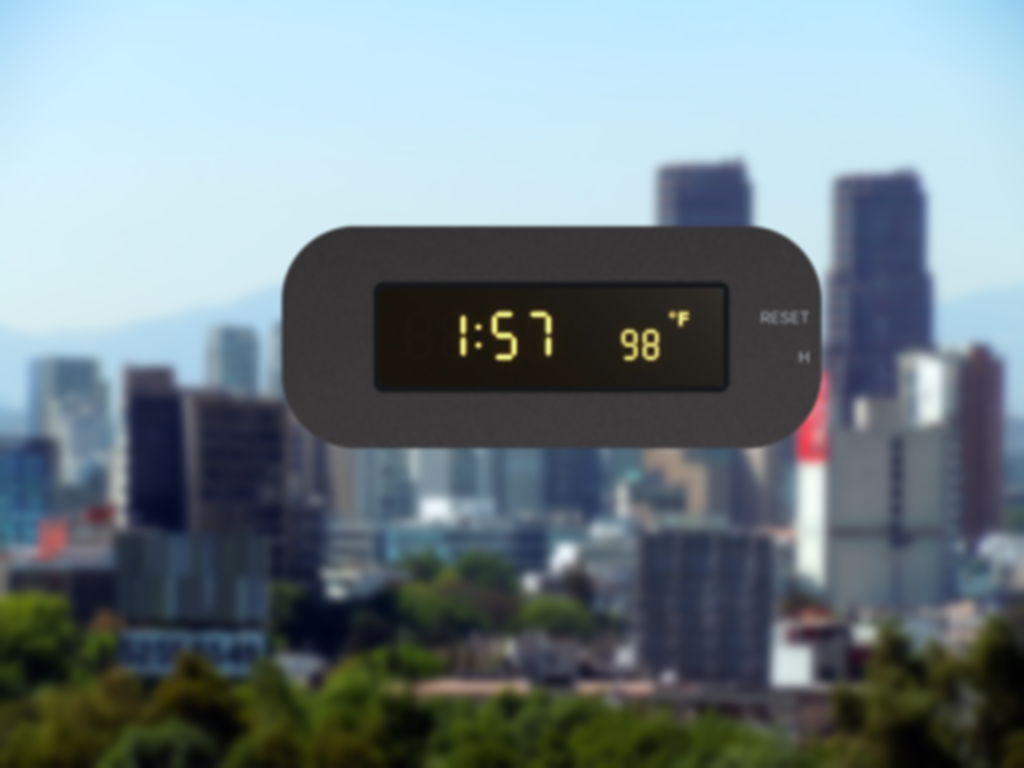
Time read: 1,57
